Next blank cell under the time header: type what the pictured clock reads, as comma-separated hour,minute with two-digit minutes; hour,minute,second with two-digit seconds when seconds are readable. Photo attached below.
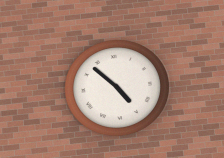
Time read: 4,53
